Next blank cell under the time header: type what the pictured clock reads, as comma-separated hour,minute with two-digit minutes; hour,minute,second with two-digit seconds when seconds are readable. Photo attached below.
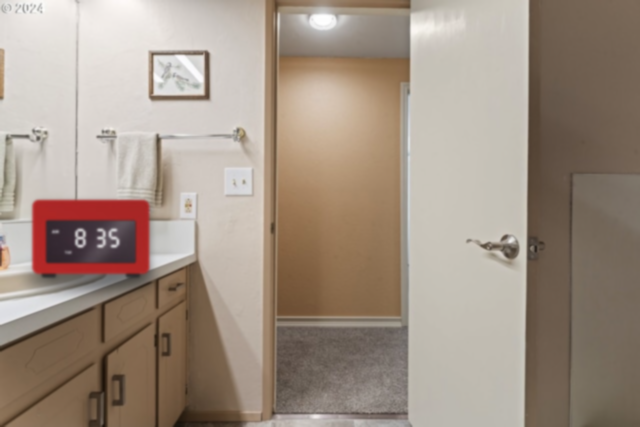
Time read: 8,35
